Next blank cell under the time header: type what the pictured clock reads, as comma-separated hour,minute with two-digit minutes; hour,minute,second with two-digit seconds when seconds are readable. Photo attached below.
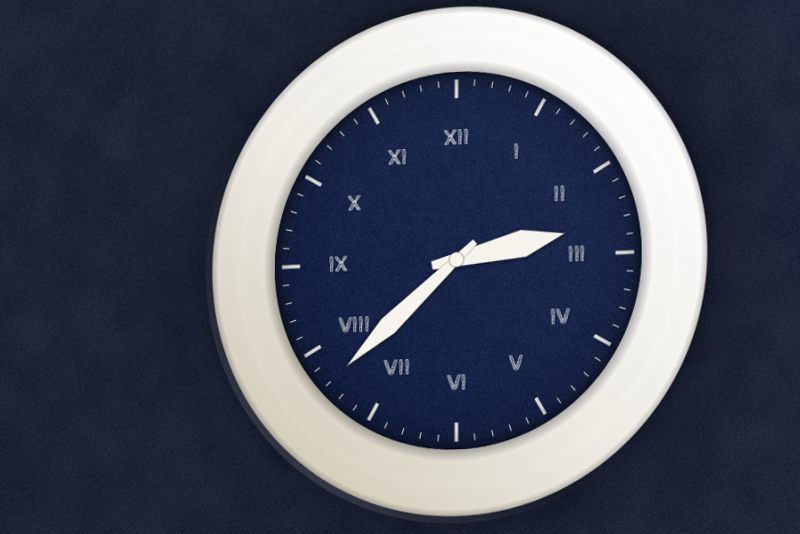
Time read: 2,38
